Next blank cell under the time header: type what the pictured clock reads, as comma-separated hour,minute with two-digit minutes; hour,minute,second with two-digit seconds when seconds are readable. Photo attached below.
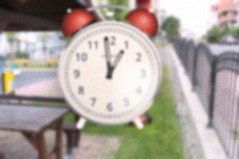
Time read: 12,59
